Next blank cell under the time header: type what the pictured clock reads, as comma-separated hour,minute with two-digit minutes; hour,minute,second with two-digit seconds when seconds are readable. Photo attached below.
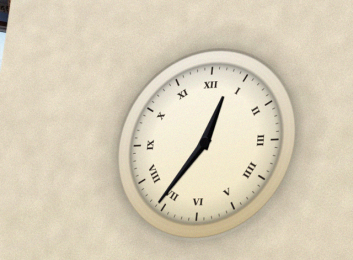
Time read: 12,36
